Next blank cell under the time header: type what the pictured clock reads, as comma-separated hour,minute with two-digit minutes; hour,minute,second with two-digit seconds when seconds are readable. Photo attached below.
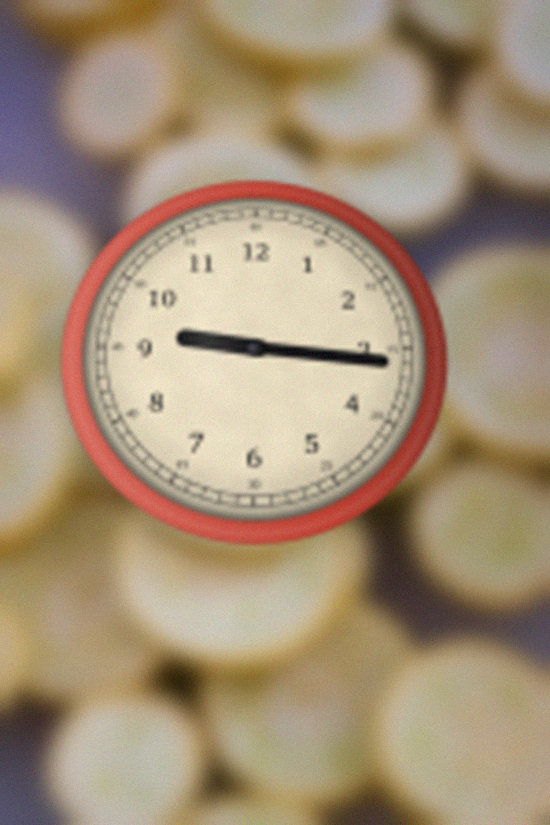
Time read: 9,16
